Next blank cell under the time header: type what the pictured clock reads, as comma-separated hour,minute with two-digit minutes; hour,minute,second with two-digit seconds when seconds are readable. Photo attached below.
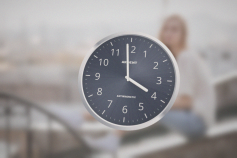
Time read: 3,59
